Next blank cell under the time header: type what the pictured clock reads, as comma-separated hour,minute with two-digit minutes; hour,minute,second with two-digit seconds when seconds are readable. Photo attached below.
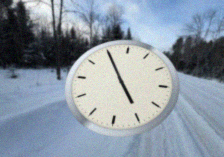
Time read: 4,55
